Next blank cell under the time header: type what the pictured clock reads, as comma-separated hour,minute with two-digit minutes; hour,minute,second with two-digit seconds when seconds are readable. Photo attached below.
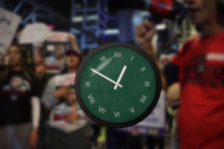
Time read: 12,50
